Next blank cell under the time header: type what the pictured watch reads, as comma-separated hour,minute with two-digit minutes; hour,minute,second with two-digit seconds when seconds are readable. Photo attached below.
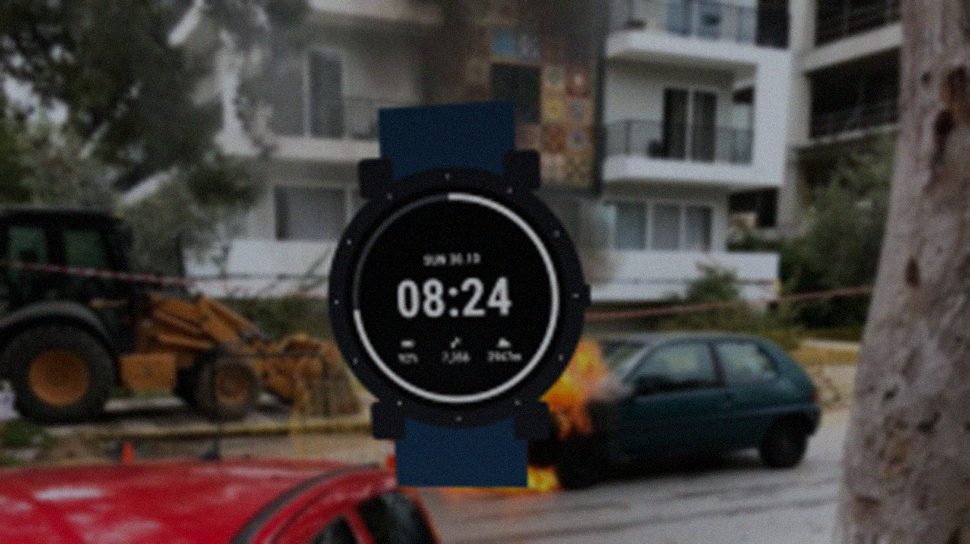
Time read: 8,24
